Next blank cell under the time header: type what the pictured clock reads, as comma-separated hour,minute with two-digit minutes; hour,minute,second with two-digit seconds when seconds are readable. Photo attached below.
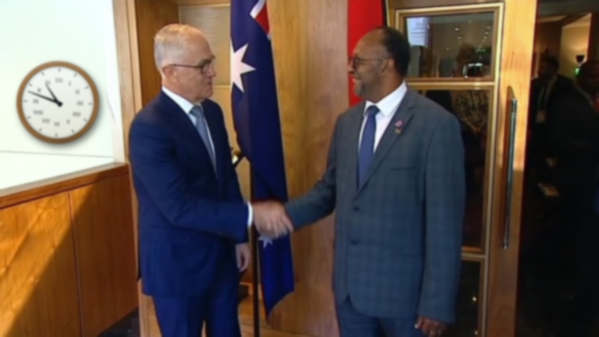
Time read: 10,48
